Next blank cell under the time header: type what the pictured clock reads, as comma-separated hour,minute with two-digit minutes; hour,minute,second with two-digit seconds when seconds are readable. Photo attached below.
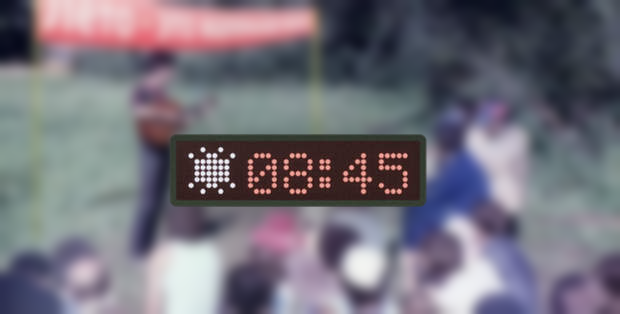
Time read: 8,45
